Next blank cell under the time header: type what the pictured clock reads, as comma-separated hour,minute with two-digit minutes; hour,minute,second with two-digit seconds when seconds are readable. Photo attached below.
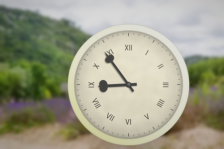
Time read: 8,54
